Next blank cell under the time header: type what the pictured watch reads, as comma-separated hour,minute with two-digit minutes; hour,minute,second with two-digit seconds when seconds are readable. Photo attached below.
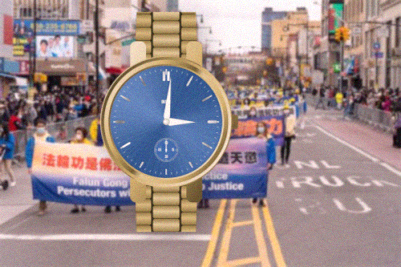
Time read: 3,01
